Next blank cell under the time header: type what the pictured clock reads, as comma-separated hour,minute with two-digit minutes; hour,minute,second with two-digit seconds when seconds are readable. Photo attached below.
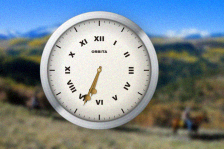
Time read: 6,34
